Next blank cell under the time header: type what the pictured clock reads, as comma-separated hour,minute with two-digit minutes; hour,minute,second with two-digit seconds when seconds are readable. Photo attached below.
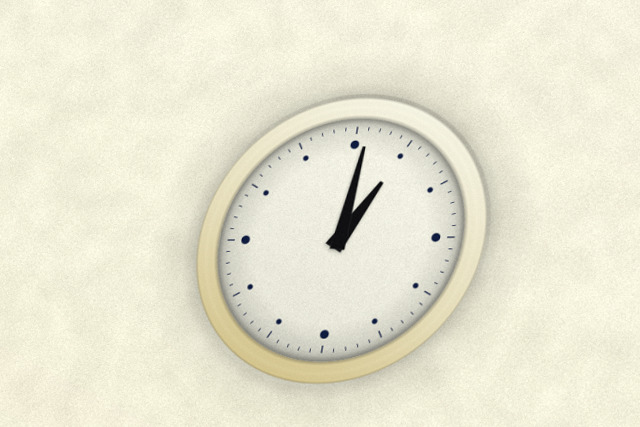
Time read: 1,01
